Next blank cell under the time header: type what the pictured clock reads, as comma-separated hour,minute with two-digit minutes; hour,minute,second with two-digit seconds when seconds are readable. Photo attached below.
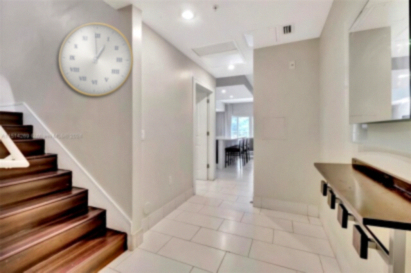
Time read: 12,59
